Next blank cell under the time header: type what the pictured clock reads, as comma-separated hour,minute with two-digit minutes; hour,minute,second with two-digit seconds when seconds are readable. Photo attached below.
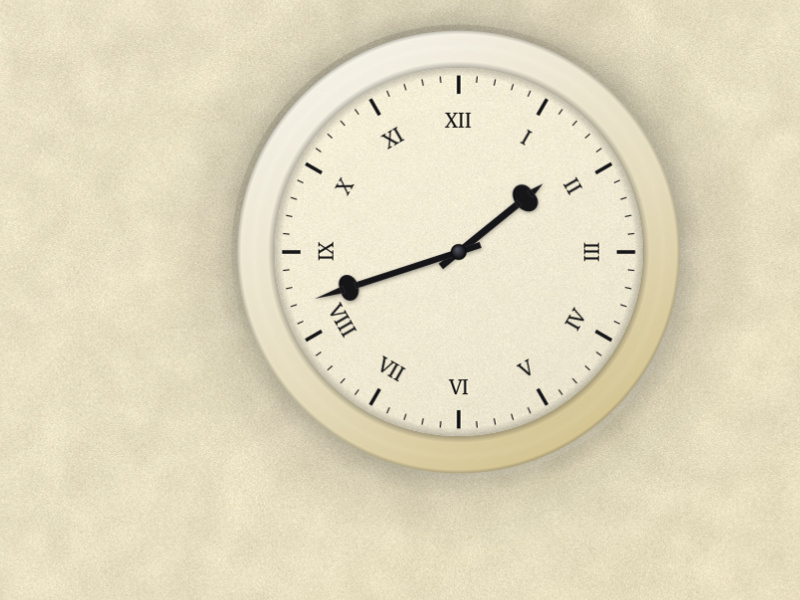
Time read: 1,42
